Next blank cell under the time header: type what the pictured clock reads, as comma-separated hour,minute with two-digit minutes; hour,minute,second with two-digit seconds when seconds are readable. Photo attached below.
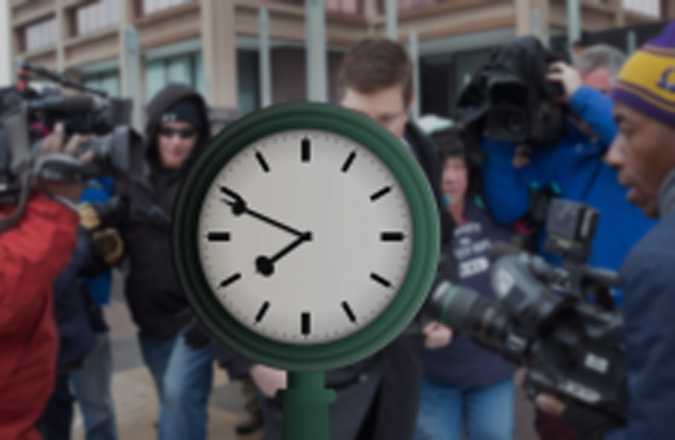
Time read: 7,49
